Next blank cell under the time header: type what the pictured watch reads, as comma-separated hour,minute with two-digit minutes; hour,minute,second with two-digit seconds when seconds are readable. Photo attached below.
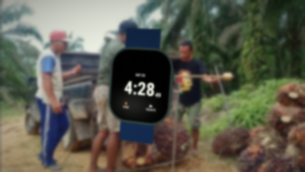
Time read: 4,28
